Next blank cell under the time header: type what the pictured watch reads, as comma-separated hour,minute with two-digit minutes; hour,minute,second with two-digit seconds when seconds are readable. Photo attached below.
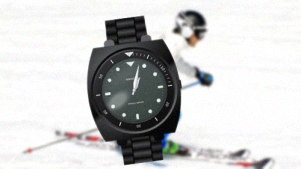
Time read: 1,03
